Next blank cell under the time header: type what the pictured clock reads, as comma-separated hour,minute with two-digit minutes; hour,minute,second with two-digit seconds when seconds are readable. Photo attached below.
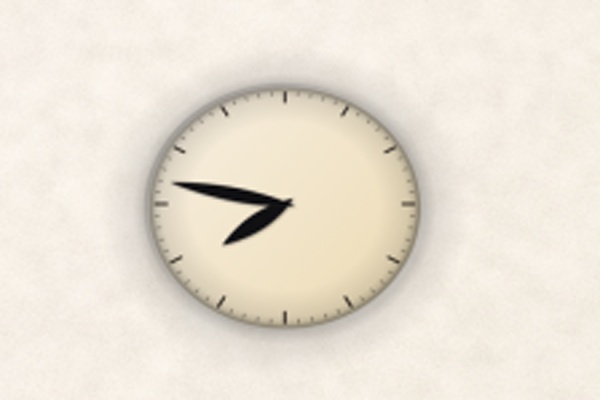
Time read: 7,47
